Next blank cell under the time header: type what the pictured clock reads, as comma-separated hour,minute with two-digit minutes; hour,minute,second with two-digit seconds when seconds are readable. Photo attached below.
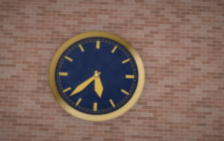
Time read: 5,38
